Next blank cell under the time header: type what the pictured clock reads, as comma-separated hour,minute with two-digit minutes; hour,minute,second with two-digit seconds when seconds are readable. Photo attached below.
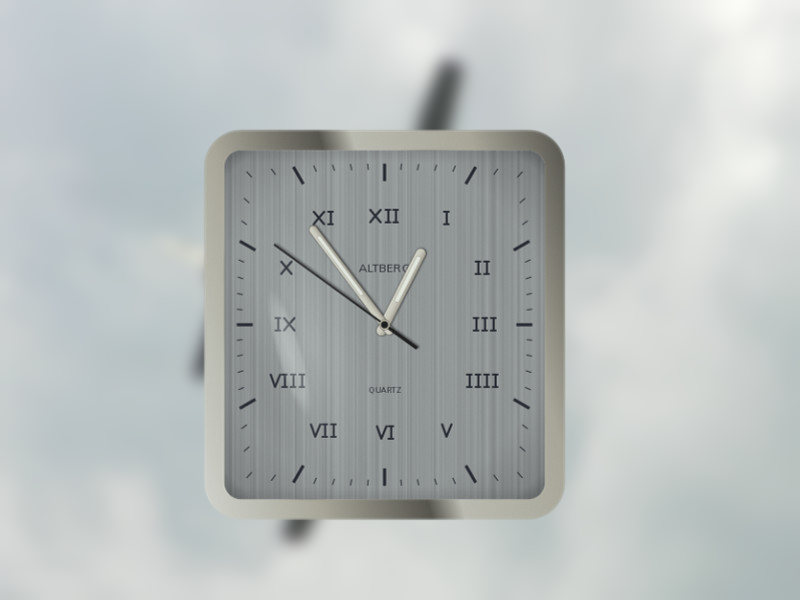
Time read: 12,53,51
